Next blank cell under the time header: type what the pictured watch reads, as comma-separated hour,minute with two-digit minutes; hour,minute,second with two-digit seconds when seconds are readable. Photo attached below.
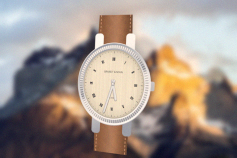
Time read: 5,33
